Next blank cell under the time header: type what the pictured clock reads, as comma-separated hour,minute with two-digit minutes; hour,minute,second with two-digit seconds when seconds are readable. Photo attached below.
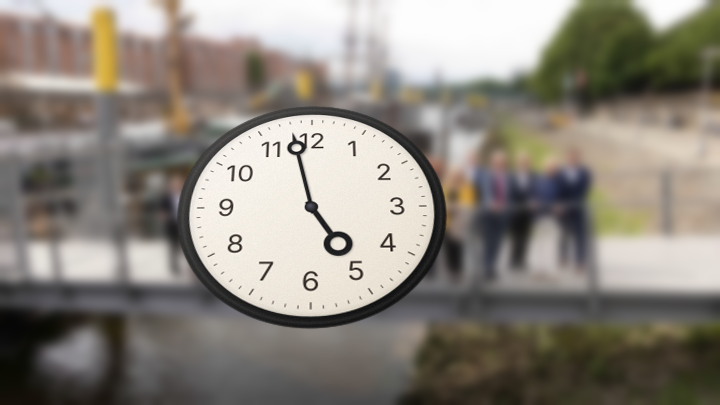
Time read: 4,58
